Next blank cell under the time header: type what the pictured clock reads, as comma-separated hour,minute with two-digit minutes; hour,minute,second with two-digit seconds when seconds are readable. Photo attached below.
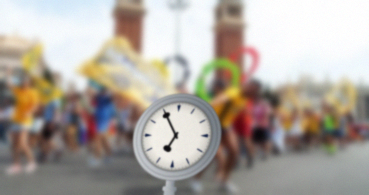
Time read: 6,55
